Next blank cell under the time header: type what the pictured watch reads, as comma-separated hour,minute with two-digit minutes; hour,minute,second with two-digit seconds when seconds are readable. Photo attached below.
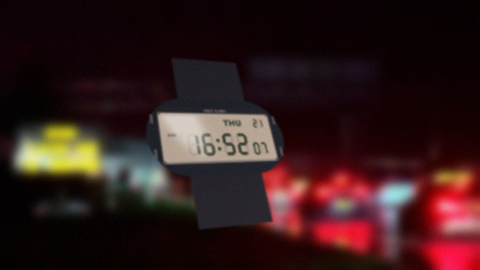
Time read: 16,52,07
